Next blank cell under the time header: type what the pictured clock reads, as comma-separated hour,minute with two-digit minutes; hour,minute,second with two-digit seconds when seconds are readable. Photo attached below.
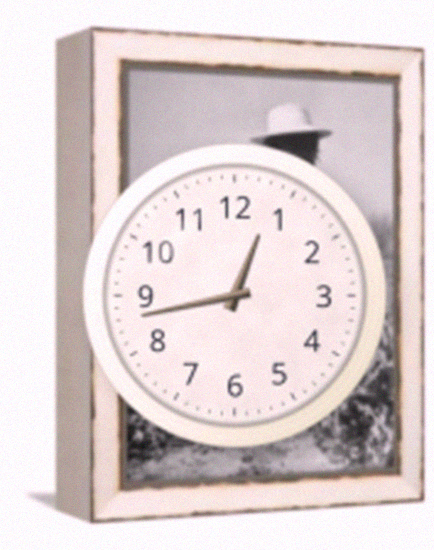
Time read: 12,43
